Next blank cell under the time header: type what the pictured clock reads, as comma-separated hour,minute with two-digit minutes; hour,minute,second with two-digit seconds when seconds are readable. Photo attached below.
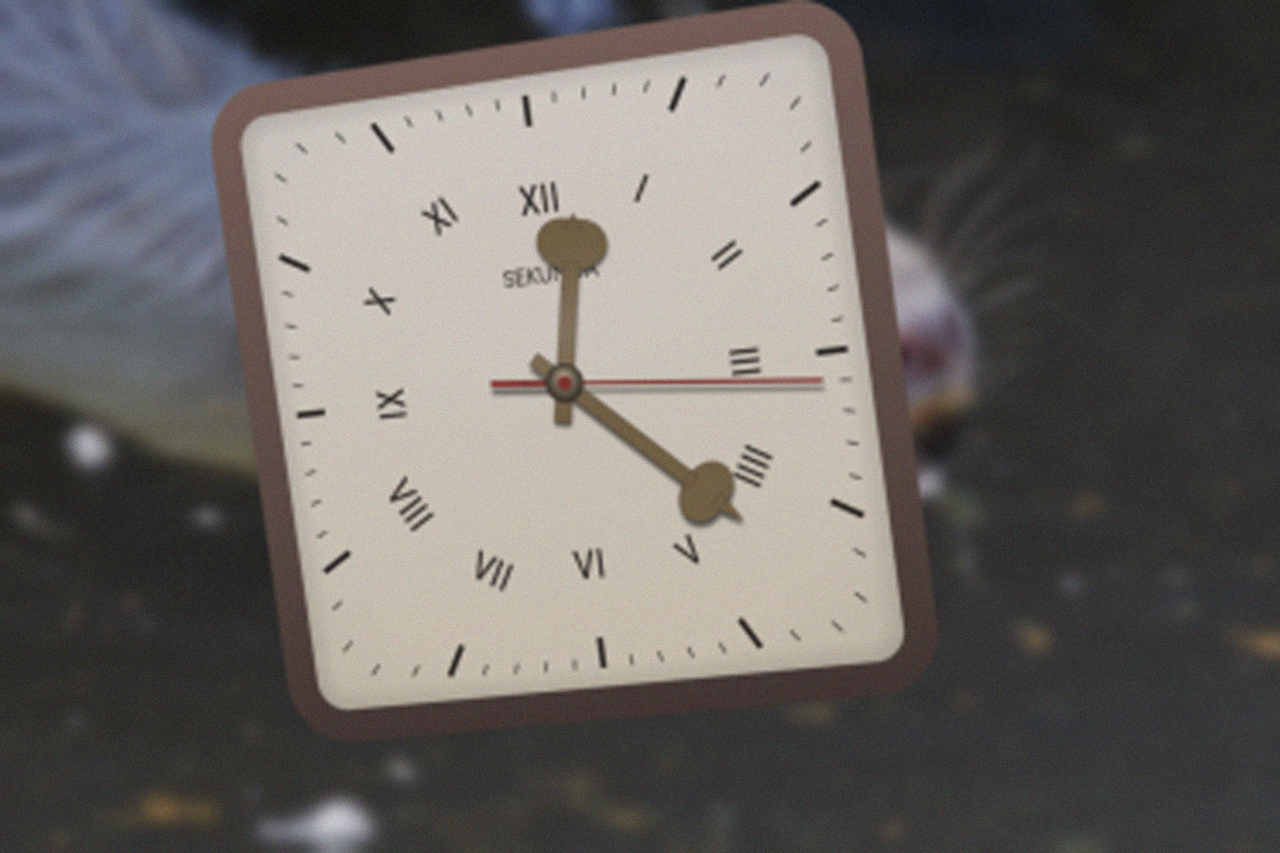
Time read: 12,22,16
